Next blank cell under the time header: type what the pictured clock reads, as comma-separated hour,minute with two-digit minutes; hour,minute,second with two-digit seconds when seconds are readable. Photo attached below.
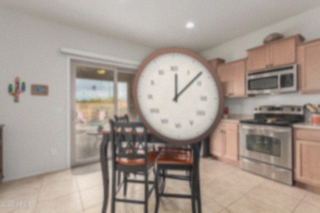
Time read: 12,08
